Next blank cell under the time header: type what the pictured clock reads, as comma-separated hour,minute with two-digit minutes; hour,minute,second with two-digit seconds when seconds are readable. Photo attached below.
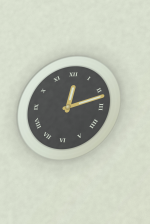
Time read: 12,12
